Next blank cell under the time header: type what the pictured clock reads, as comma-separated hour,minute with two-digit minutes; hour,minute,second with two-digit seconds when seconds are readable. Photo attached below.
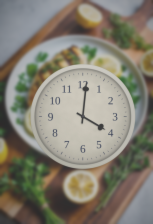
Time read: 4,01
